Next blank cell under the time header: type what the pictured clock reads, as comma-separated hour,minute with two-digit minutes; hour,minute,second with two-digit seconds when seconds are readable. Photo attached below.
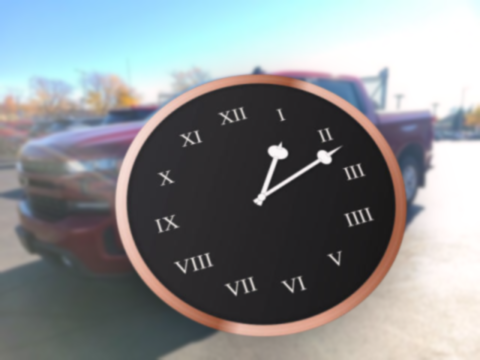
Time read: 1,12
